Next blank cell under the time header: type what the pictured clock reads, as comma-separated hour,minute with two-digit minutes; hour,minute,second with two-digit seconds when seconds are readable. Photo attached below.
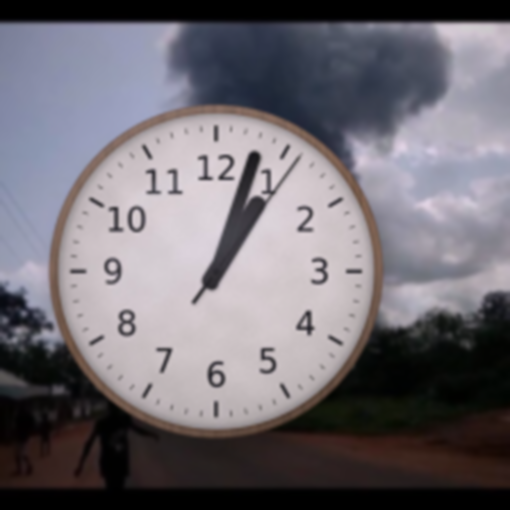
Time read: 1,03,06
